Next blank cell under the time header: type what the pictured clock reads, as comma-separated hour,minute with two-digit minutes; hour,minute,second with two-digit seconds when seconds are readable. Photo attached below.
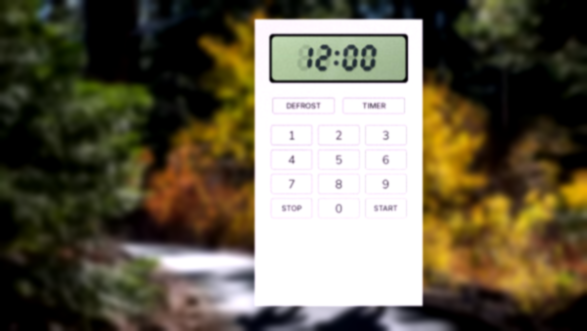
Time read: 12,00
